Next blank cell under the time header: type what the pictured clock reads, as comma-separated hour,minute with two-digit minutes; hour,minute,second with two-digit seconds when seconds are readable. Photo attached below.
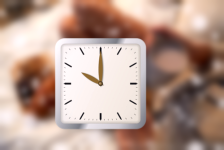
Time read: 10,00
